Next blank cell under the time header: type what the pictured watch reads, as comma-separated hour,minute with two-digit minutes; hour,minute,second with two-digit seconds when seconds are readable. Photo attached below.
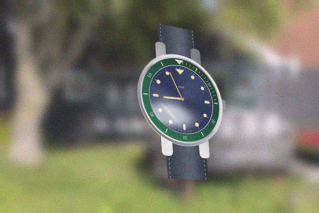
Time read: 8,56
